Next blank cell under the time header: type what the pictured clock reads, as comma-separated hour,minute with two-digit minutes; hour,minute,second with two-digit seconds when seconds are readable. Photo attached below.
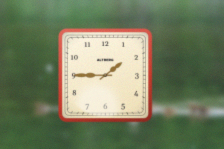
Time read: 1,45
